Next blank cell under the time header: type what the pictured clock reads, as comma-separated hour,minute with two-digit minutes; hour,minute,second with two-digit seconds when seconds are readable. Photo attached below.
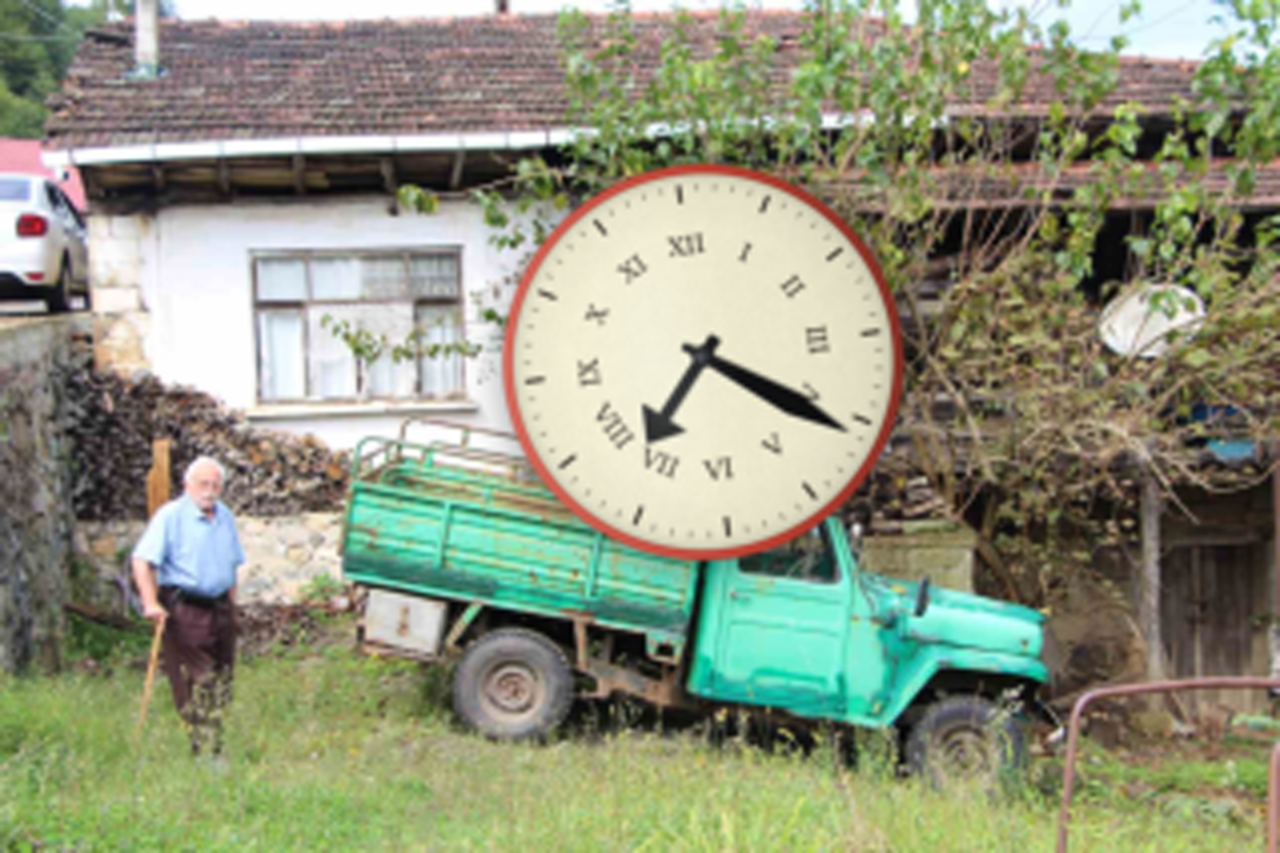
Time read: 7,21
